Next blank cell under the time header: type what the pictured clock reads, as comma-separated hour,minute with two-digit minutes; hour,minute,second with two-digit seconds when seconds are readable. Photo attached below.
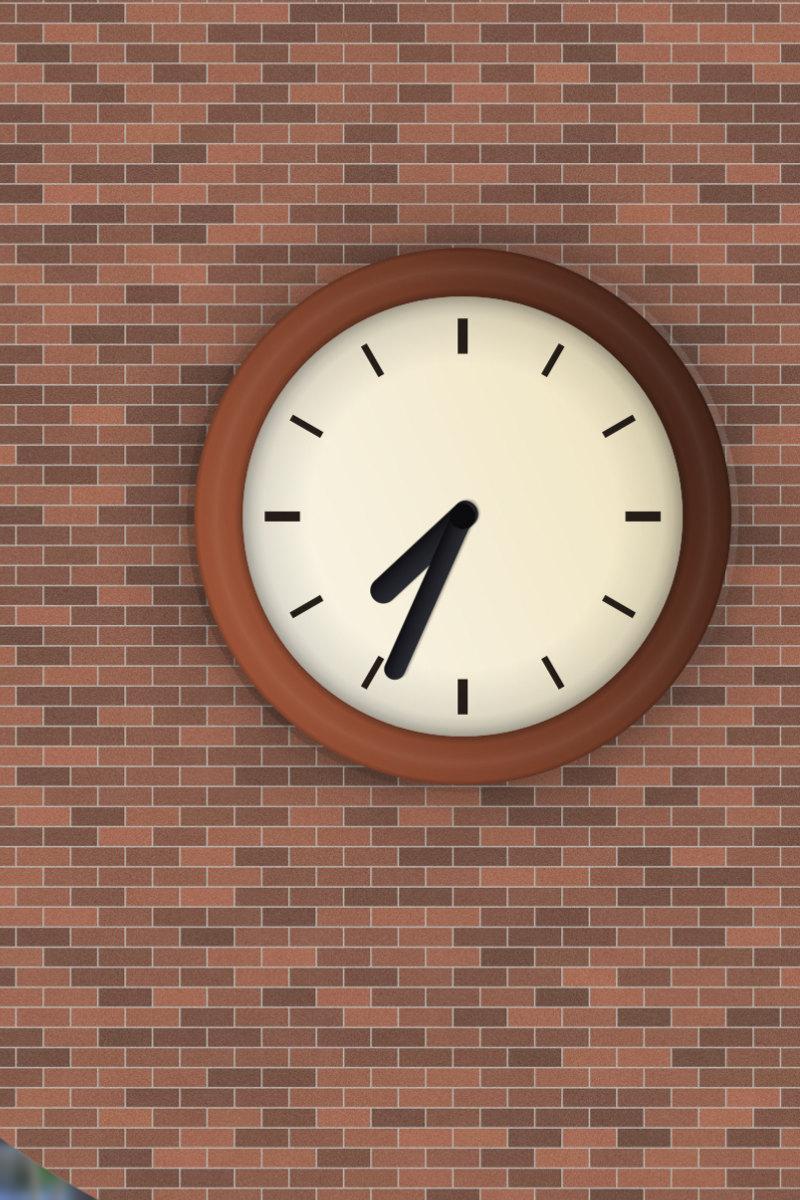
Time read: 7,34
